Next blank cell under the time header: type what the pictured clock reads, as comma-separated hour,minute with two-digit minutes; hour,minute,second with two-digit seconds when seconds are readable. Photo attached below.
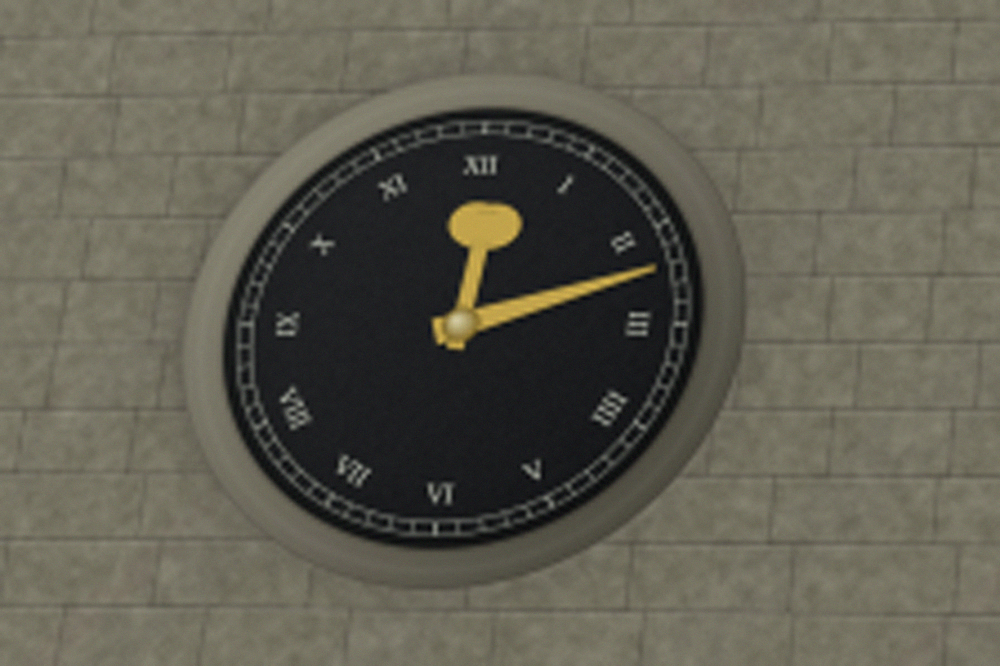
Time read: 12,12
